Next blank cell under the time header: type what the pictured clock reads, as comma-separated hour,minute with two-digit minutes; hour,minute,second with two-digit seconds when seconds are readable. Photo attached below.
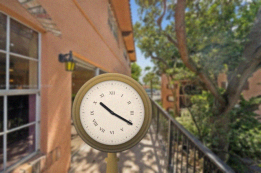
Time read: 10,20
